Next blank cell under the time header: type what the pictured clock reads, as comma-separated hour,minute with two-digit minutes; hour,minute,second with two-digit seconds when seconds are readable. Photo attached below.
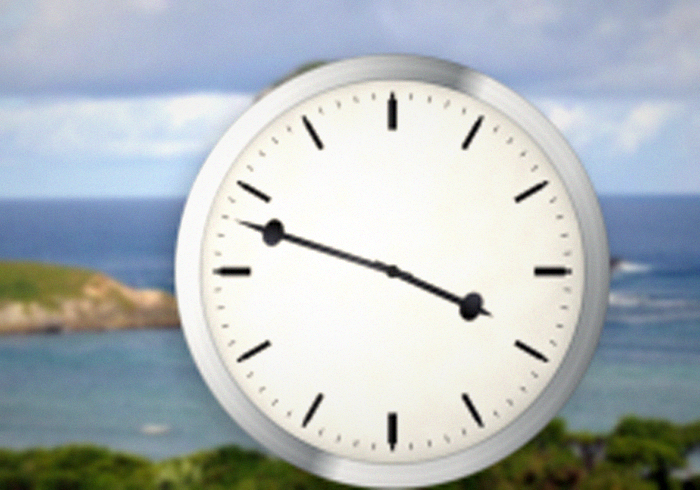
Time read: 3,48
